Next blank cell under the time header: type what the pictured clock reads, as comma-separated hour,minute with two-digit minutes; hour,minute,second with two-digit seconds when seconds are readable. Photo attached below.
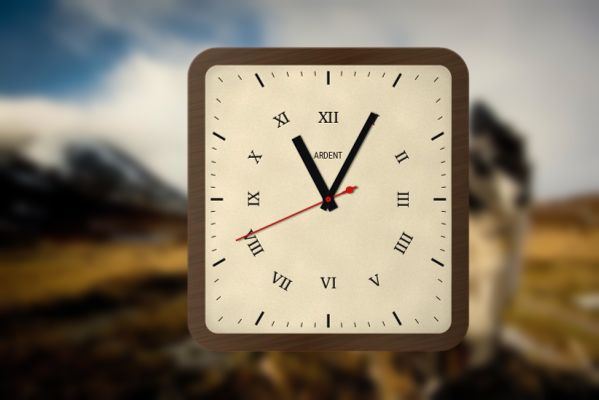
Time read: 11,04,41
